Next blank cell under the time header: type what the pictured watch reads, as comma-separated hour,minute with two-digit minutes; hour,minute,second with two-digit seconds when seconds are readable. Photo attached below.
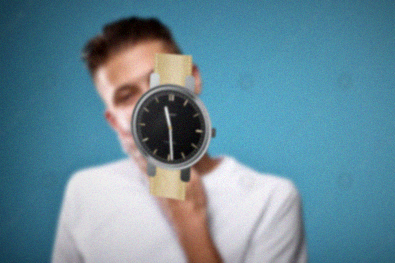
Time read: 11,29
